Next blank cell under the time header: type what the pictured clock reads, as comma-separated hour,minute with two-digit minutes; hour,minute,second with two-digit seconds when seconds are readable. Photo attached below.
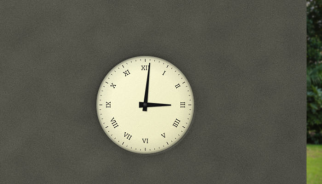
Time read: 3,01
